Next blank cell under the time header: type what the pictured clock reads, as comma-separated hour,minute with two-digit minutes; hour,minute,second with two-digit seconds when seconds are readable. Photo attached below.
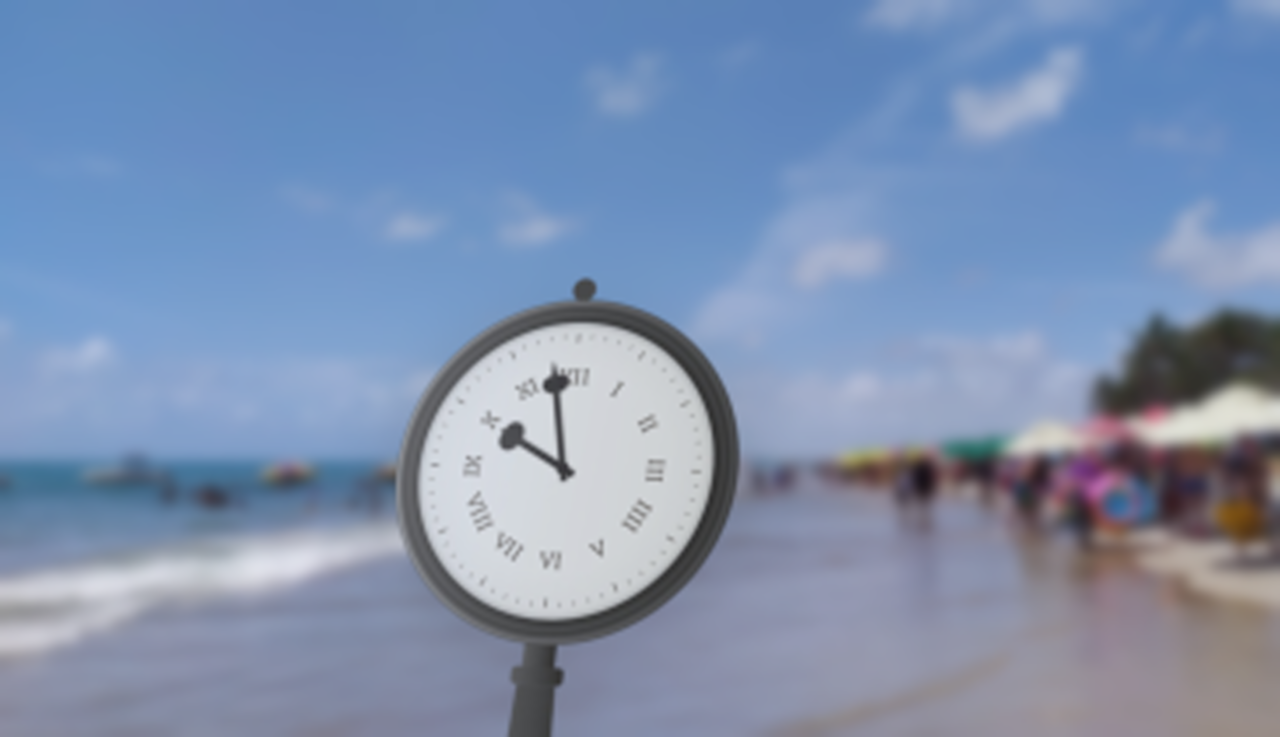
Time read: 9,58
